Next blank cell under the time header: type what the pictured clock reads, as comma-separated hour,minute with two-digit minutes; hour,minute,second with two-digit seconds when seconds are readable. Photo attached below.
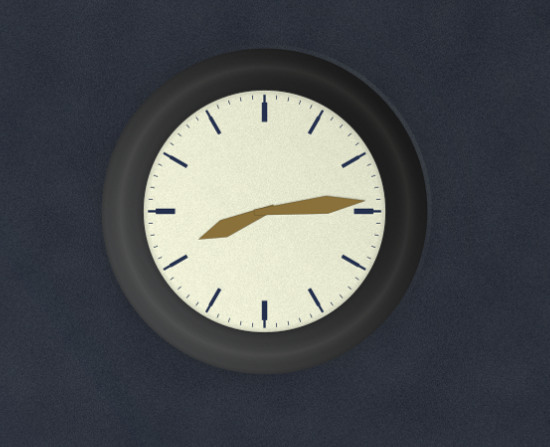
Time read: 8,14
